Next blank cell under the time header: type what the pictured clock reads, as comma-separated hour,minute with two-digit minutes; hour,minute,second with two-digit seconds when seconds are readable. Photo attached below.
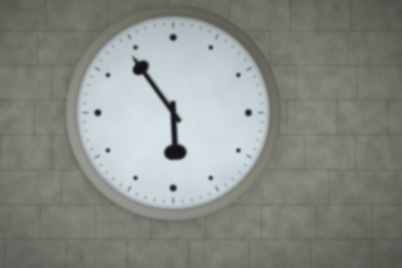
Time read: 5,54
